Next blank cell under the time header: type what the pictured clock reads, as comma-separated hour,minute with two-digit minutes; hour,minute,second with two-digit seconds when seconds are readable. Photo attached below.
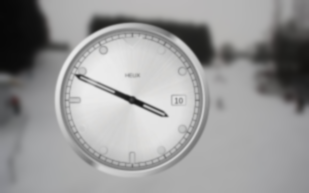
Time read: 3,49
